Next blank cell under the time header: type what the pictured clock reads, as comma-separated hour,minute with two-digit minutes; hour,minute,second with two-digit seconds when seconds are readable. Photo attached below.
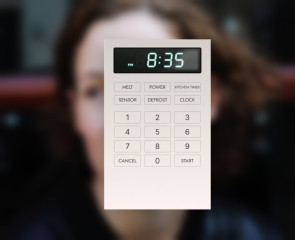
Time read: 8,35
